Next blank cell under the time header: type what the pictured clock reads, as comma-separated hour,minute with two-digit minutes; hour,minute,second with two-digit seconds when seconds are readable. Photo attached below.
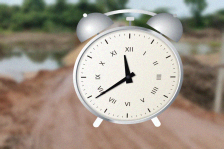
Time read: 11,39
